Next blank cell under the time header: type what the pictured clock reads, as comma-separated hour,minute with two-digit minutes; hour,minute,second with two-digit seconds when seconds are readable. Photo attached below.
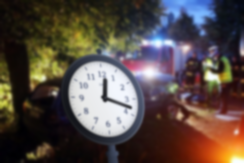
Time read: 12,18
